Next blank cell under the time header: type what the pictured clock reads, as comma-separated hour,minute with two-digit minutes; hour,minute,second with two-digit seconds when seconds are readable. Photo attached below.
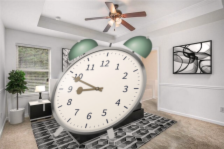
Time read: 8,49
